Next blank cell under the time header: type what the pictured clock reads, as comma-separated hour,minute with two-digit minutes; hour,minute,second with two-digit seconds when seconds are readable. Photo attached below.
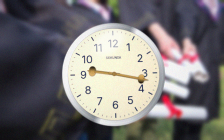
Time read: 9,17
